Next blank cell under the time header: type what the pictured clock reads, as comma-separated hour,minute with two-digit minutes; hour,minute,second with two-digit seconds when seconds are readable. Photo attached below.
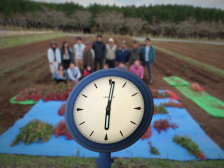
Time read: 6,01
